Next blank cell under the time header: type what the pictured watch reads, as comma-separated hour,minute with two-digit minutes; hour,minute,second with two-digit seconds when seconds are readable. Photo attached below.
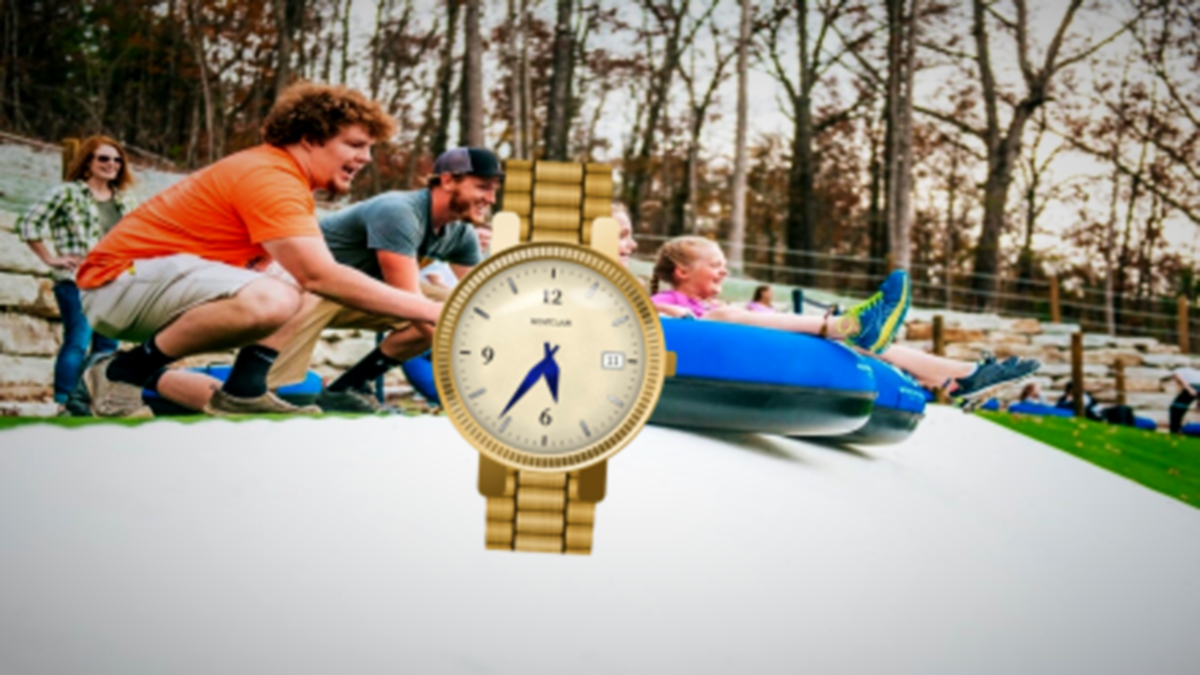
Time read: 5,36
